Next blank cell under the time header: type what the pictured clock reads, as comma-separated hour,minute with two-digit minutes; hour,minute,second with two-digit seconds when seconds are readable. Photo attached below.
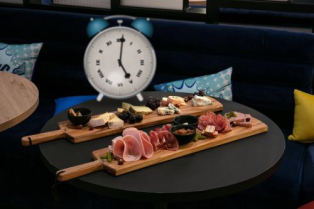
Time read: 5,01
